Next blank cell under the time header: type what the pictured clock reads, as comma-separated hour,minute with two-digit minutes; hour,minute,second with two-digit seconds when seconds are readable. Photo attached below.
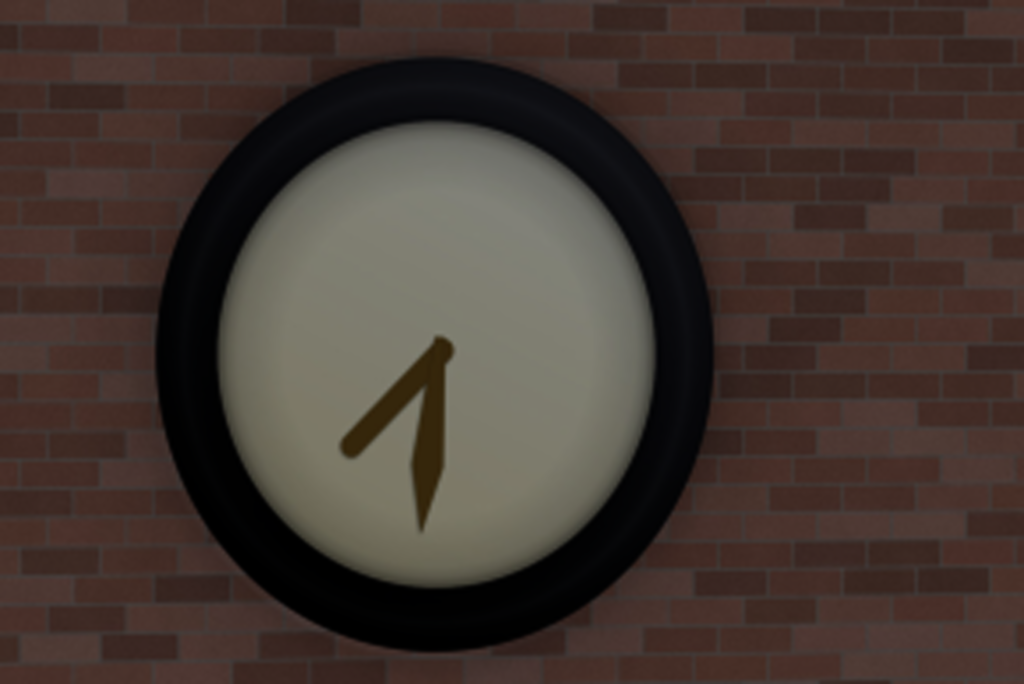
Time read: 7,31
